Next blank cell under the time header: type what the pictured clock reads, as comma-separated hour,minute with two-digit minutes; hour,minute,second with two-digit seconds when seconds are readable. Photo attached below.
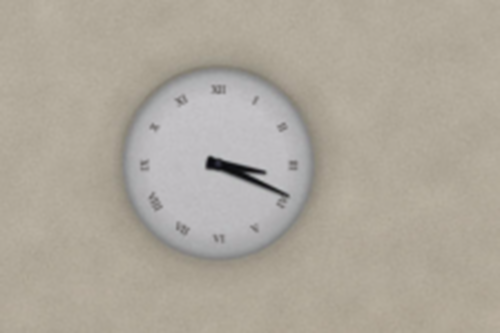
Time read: 3,19
